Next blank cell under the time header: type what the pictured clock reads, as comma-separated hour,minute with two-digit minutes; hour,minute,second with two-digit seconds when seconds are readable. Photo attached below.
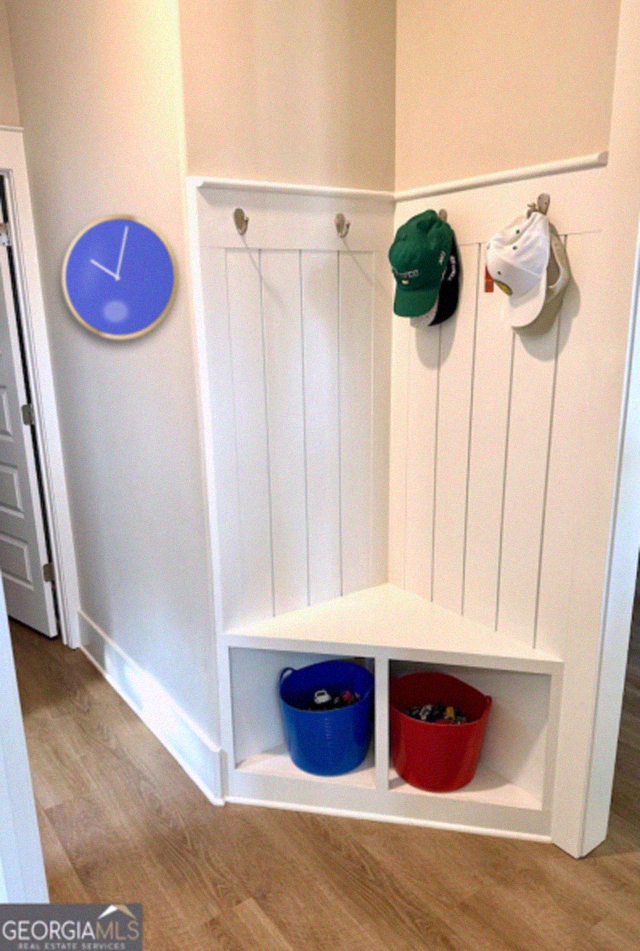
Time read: 10,02
